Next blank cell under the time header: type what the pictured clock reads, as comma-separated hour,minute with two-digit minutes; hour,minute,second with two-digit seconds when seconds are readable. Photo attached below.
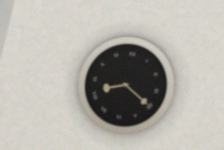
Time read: 8,20
